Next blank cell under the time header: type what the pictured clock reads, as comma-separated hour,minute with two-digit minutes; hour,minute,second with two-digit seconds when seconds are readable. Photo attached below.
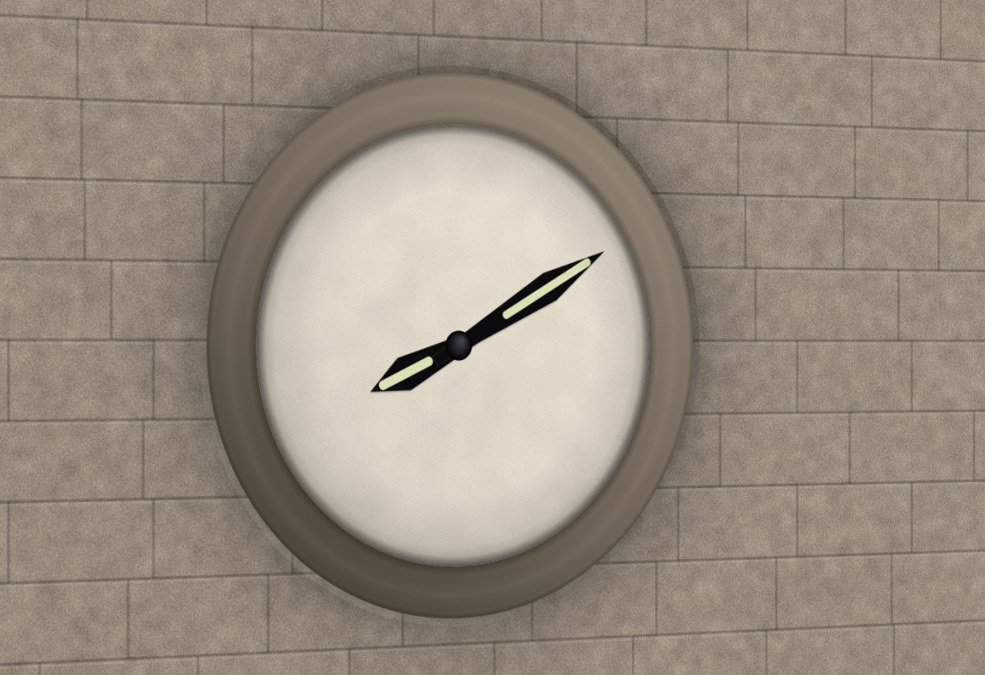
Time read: 8,10
